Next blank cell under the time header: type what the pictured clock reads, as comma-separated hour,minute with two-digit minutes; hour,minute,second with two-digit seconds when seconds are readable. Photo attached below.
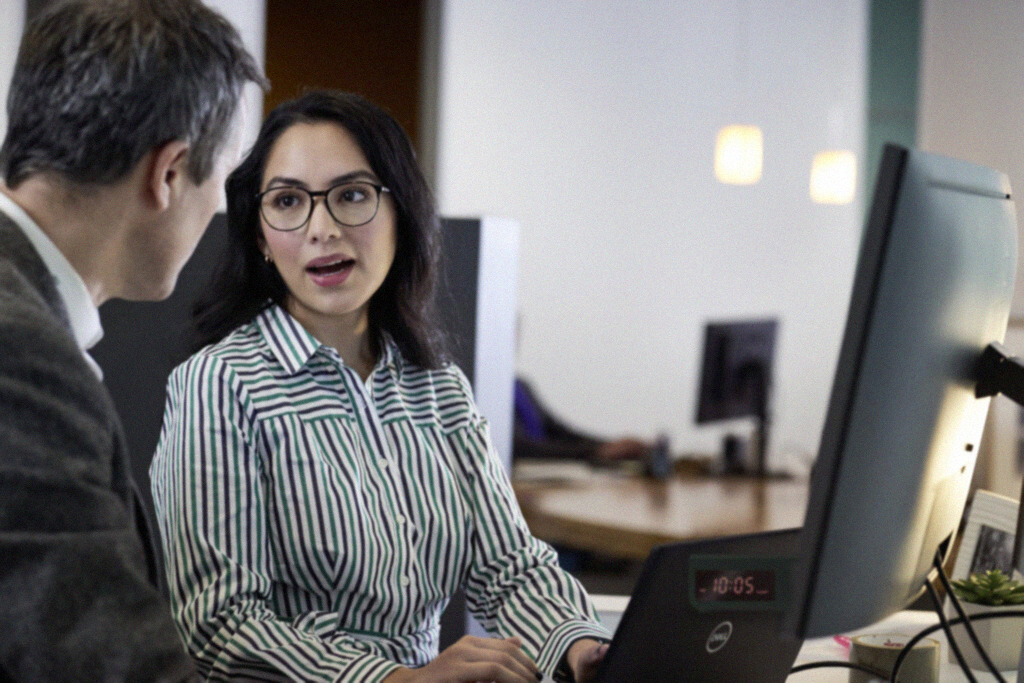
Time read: 10,05
